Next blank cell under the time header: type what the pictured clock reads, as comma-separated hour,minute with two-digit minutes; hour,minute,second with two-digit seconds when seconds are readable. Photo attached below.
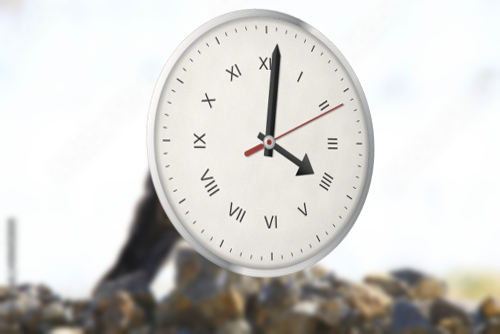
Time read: 4,01,11
